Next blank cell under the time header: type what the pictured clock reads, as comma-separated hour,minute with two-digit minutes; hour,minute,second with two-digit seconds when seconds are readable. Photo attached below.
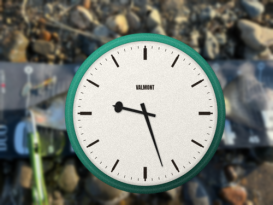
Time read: 9,27
